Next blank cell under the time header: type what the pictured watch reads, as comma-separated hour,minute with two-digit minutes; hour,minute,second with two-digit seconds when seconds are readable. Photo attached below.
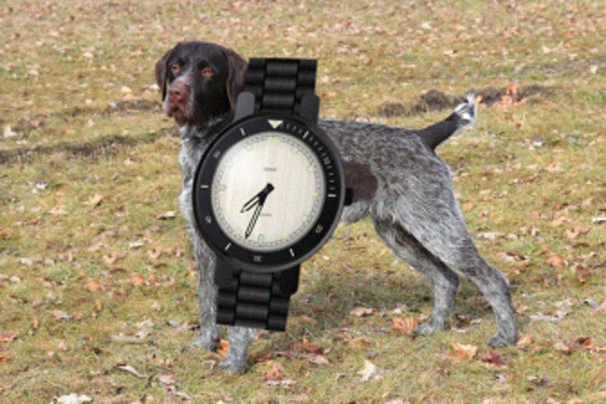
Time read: 7,33
